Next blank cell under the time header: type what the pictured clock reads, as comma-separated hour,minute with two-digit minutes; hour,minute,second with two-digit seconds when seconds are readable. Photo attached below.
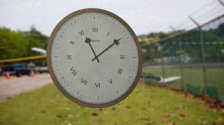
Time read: 11,09
